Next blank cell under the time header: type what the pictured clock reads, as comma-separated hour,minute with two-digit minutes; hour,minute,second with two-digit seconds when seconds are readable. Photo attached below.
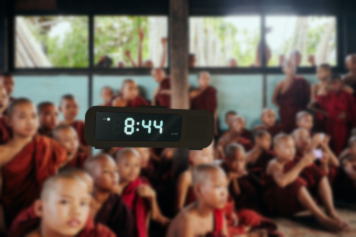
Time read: 8,44
